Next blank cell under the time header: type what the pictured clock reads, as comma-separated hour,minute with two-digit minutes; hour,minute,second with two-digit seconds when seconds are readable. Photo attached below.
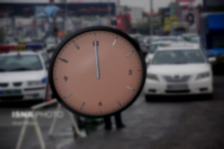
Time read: 12,00
